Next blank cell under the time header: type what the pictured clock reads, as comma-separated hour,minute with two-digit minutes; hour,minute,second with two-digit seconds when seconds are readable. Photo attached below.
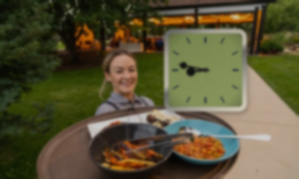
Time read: 8,47
